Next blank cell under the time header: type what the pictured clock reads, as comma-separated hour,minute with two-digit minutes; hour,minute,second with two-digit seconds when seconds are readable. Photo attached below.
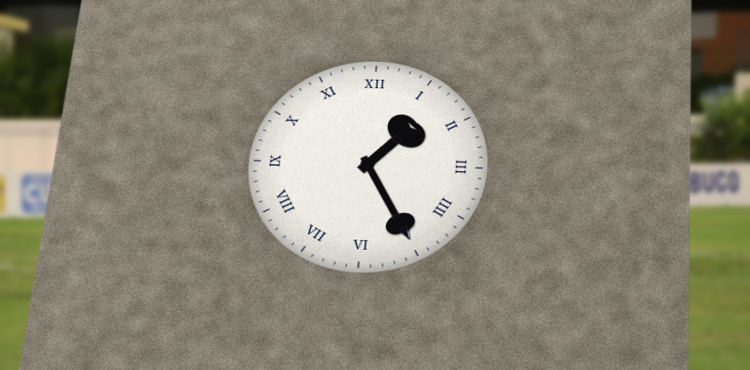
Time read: 1,25
